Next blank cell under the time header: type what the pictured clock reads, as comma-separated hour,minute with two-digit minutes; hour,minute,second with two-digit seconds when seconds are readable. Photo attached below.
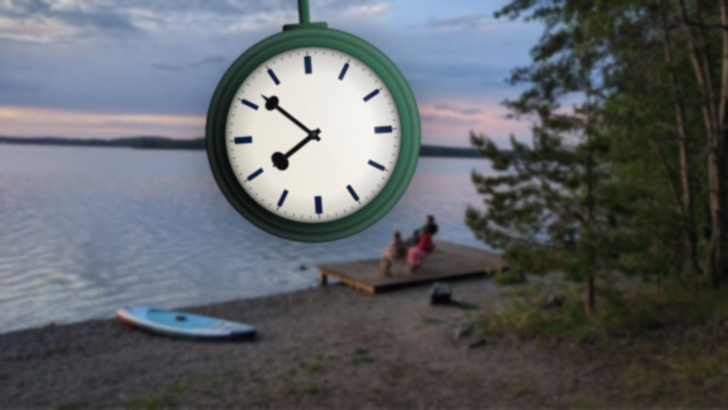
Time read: 7,52
